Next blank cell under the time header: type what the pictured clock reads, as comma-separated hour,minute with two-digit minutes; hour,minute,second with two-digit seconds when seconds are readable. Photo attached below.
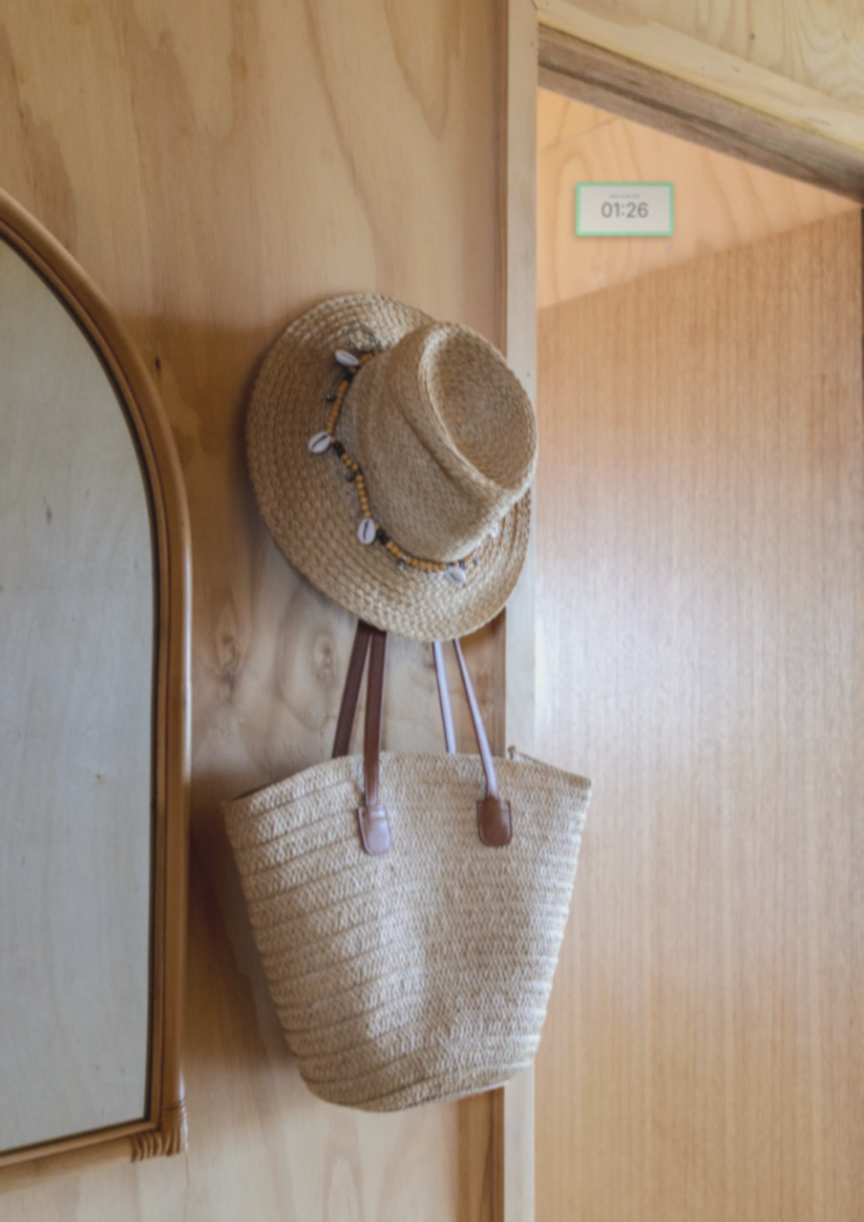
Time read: 1,26
